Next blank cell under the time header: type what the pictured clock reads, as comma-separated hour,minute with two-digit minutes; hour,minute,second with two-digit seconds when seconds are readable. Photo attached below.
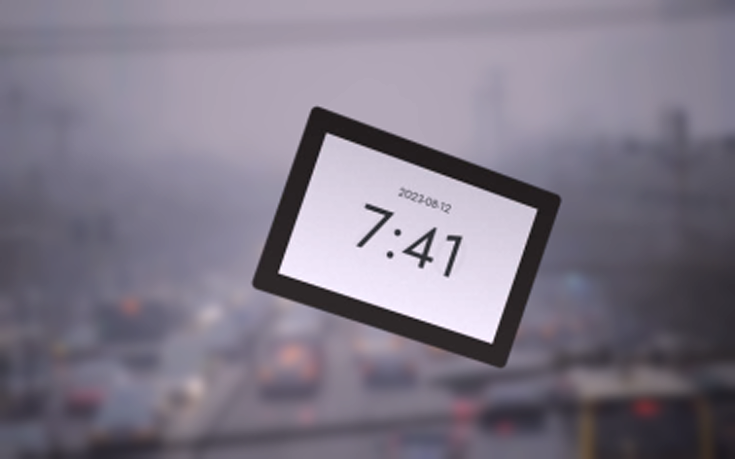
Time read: 7,41
